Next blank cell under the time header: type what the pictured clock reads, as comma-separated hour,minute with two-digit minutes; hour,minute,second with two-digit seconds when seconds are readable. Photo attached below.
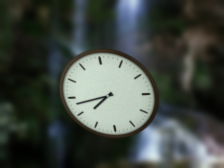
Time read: 7,43
